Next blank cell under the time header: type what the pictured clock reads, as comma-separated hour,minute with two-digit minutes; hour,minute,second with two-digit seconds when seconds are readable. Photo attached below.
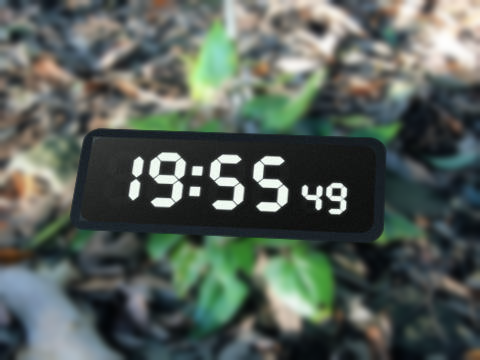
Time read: 19,55,49
